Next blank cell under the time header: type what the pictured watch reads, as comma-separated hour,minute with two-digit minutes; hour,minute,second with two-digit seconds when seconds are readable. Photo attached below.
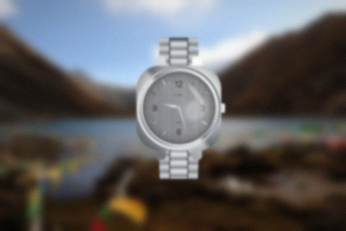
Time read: 9,27
